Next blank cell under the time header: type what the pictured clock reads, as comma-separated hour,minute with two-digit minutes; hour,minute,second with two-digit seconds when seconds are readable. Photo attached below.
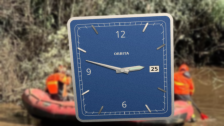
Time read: 2,48
